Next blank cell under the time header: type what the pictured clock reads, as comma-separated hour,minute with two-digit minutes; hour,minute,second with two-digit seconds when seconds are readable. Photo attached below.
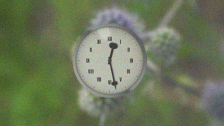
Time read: 12,28
